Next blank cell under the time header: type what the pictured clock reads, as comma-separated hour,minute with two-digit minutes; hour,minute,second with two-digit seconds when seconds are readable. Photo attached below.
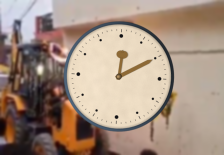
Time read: 12,10
